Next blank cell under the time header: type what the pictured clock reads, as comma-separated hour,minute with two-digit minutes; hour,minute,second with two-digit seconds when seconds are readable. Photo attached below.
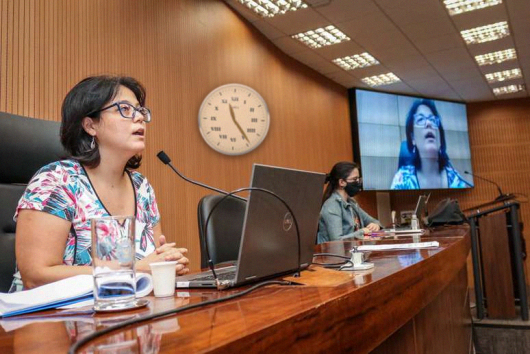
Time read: 11,24
